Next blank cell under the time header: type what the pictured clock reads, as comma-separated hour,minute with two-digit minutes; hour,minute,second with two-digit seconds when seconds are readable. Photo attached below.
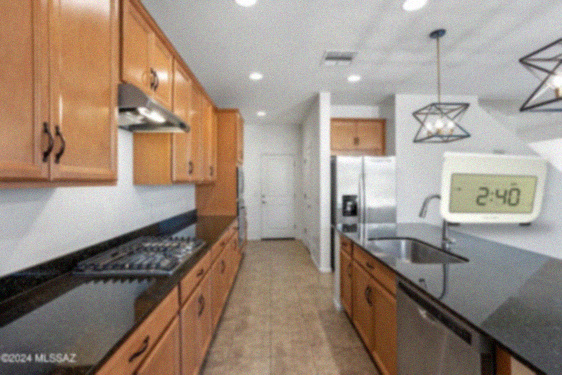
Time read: 2,40
